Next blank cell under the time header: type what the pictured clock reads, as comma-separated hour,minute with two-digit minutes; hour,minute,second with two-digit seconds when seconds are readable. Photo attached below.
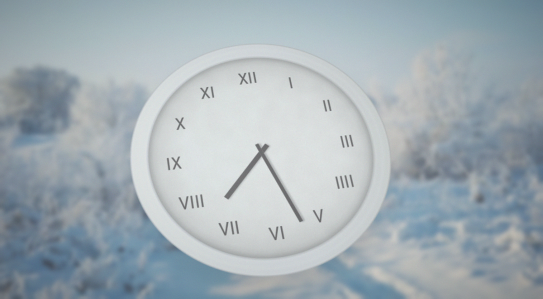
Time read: 7,27
